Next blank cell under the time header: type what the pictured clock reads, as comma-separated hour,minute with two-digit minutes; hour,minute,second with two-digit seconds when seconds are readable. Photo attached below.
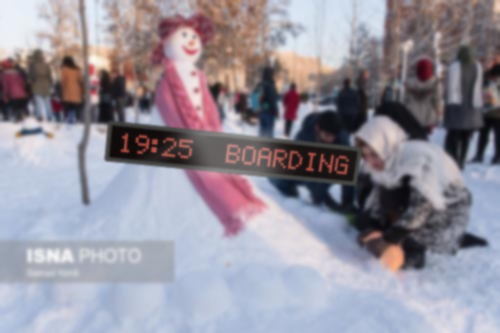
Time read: 19,25
